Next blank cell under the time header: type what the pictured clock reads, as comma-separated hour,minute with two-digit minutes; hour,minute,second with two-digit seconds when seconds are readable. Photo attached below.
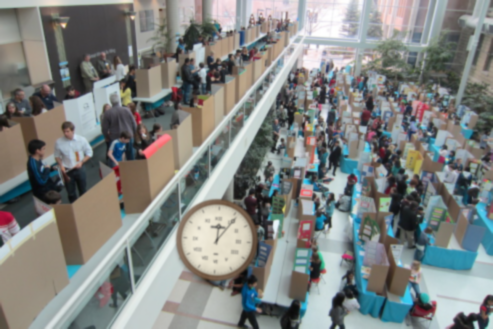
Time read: 12,06
